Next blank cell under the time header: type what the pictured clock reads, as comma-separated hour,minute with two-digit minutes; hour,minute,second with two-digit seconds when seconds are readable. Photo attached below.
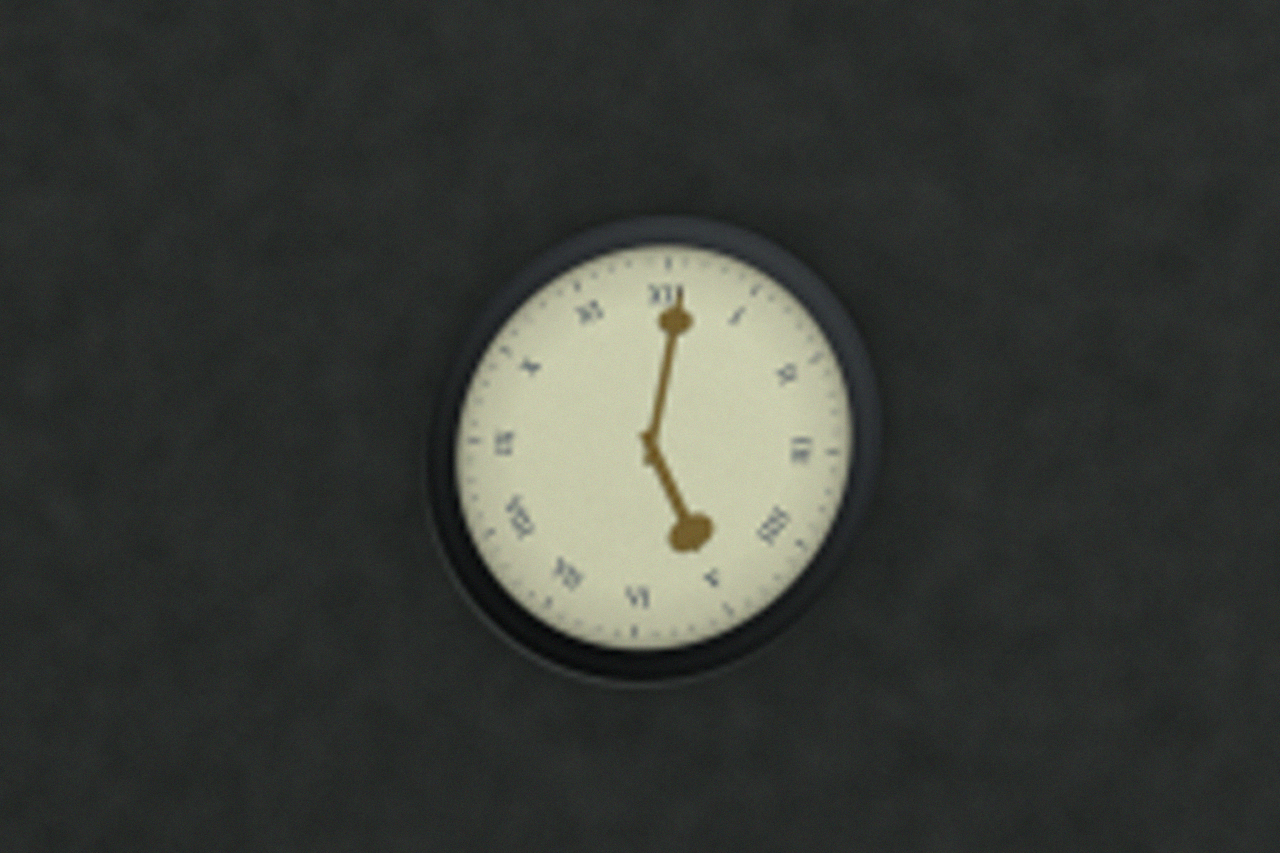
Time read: 5,01
